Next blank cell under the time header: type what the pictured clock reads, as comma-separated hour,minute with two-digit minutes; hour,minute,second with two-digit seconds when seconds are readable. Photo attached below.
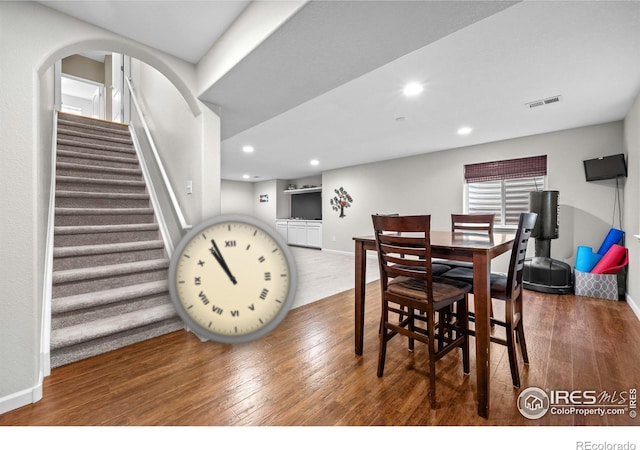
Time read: 10,56
